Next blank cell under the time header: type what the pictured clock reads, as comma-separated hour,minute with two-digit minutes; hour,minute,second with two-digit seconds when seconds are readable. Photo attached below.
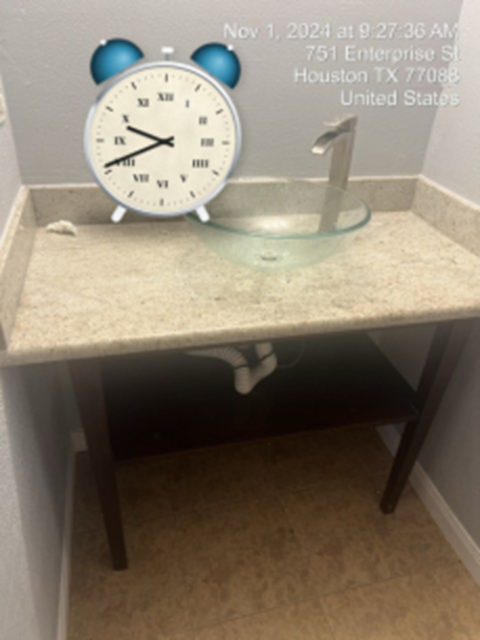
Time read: 9,41
